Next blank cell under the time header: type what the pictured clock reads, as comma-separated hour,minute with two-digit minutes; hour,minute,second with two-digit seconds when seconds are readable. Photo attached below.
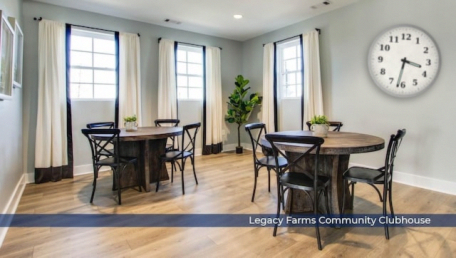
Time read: 3,32
